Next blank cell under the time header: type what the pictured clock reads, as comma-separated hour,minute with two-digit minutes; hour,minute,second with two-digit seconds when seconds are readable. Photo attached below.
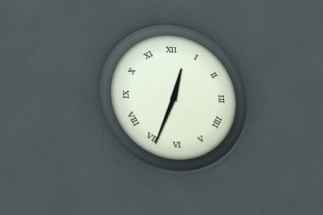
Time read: 12,34
